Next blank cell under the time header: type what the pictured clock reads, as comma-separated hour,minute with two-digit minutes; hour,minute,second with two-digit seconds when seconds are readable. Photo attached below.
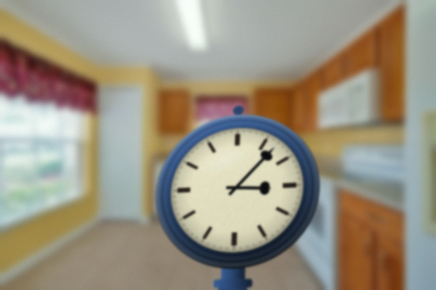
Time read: 3,07
